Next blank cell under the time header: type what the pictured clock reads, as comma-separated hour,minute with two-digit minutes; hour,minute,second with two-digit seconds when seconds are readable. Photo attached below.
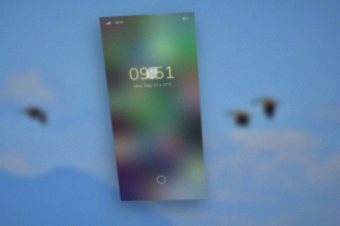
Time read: 9,51
